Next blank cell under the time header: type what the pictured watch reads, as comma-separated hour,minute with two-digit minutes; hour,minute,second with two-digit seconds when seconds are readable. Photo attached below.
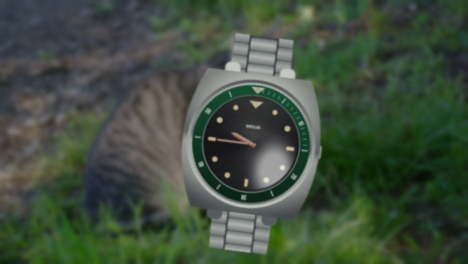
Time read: 9,45
